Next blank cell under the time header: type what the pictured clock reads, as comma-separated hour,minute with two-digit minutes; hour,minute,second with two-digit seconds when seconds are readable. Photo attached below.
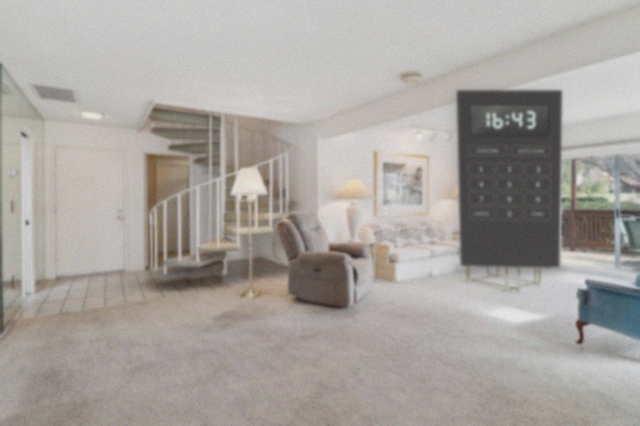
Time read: 16,43
